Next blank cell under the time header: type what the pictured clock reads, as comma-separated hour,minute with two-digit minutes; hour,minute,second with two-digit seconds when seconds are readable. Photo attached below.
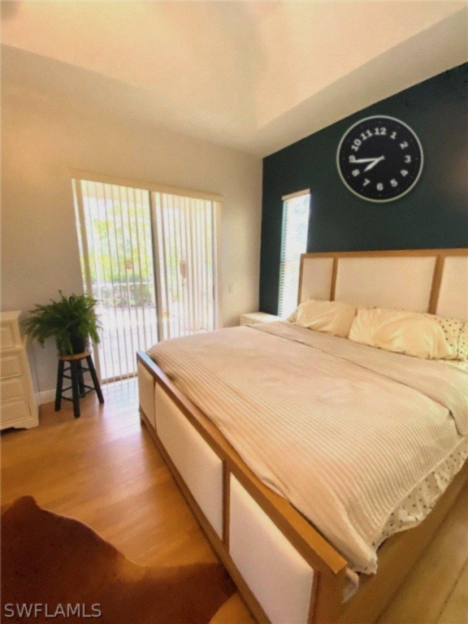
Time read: 7,44
